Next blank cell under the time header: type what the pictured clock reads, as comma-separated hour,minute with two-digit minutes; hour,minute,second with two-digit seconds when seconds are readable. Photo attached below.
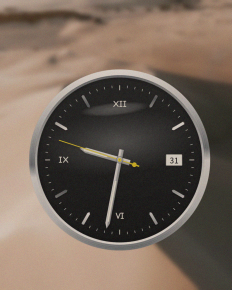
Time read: 9,31,48
